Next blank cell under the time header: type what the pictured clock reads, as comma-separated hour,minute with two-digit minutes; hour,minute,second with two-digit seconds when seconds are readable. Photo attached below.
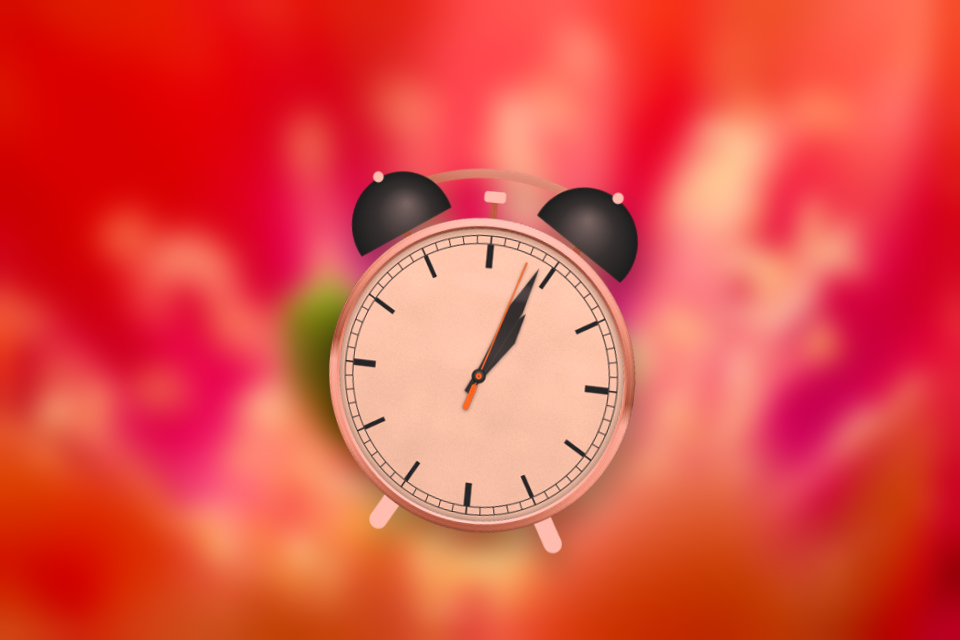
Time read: 1,04,03
